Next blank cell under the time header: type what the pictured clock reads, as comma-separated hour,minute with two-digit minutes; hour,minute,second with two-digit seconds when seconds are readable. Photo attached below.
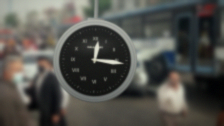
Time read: 12,16
